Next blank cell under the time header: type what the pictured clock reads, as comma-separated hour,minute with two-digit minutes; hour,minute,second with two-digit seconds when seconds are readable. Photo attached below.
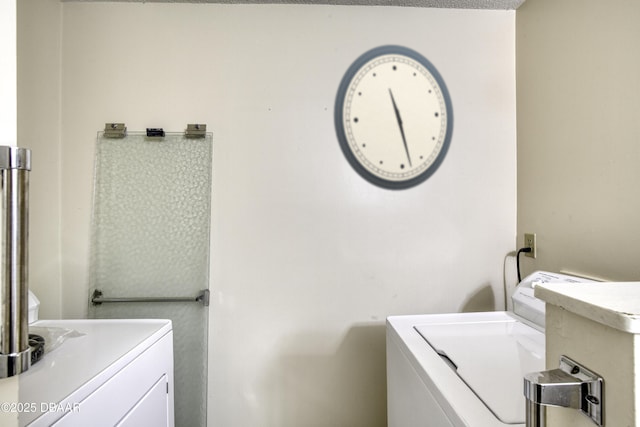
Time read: 11,28
